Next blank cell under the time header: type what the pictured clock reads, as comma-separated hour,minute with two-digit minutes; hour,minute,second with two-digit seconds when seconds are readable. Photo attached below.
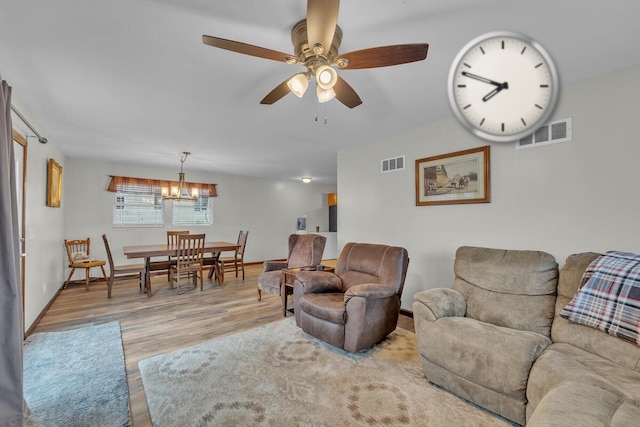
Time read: 7,48
